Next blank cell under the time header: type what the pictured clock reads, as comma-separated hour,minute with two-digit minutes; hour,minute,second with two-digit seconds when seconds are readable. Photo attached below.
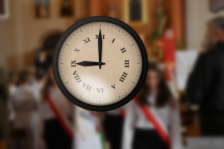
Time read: 9,00
